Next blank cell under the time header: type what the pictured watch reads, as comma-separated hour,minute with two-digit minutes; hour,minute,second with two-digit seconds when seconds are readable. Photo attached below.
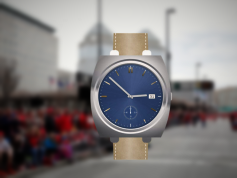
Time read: 2,52
